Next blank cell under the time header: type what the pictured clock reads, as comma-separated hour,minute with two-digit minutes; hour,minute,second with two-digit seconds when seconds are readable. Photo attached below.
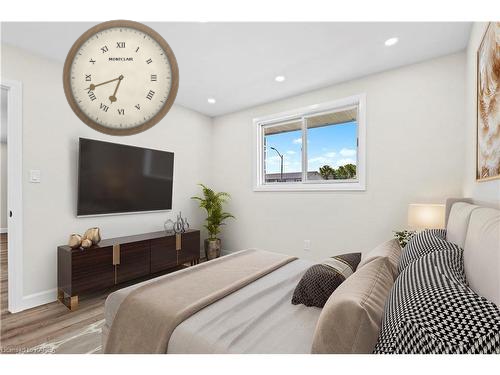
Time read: 6,42
